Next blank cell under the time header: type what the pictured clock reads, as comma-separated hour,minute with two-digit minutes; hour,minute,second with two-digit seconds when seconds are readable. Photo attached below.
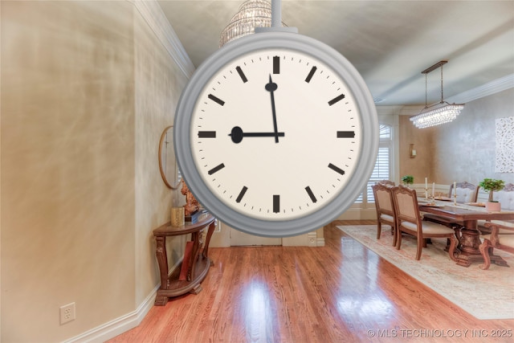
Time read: 8,59
